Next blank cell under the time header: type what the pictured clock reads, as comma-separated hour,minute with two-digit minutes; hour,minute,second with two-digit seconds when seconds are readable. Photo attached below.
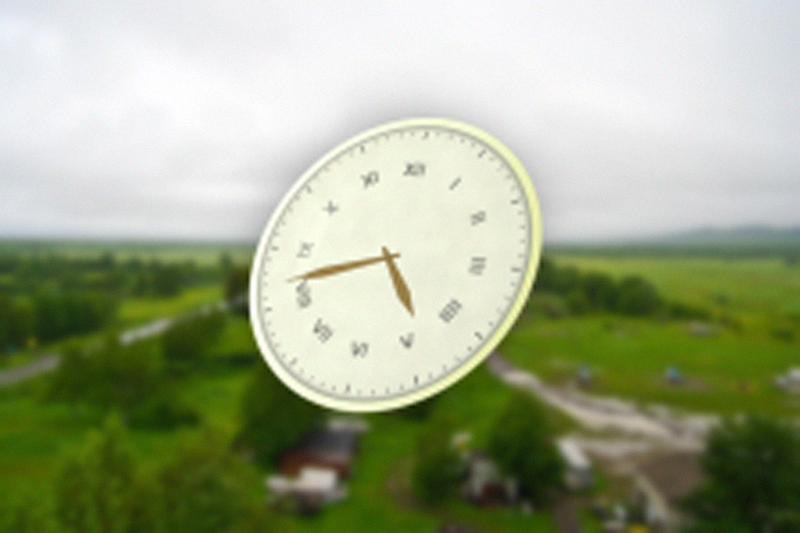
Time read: 4,42
